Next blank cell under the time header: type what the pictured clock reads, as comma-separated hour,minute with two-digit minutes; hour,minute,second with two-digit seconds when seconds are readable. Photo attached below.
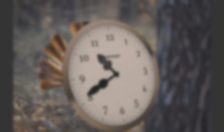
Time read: 10,41
